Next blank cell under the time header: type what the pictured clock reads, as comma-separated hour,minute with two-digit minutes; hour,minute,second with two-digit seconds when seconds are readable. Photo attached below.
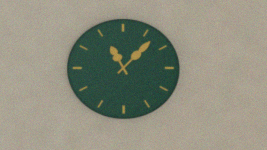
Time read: 11,07
